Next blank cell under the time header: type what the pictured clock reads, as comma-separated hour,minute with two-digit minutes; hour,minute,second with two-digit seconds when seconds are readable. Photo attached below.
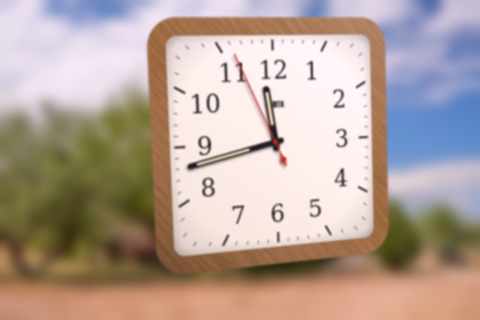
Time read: 11,42,56
